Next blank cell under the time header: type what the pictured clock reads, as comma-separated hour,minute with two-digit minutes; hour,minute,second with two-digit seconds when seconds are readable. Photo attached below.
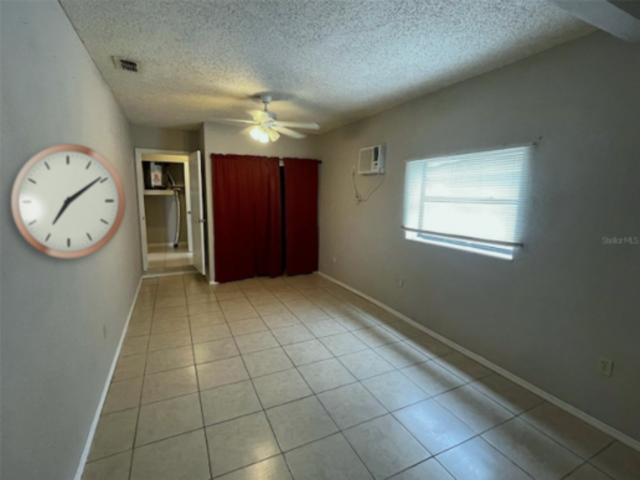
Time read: 7,09
